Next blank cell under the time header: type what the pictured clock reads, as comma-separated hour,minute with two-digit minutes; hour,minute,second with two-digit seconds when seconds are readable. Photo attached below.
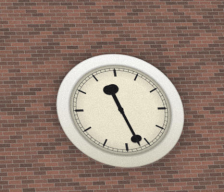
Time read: 11,27
